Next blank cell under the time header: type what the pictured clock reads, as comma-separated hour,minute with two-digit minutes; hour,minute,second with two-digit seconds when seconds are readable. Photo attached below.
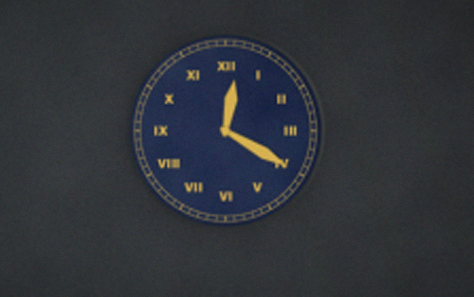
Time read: 12,20
